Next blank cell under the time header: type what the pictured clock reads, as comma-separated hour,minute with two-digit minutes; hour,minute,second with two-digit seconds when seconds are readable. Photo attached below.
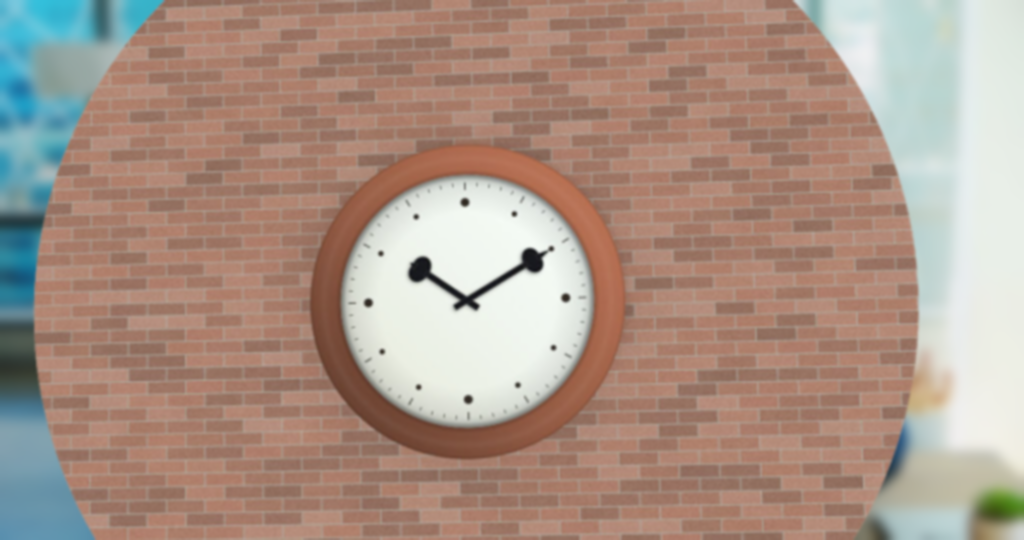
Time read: 10,10
